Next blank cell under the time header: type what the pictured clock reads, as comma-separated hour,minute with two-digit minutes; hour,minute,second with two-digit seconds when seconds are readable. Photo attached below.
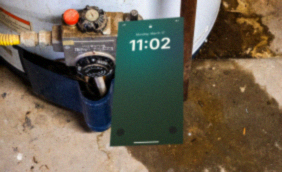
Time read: 11,02
